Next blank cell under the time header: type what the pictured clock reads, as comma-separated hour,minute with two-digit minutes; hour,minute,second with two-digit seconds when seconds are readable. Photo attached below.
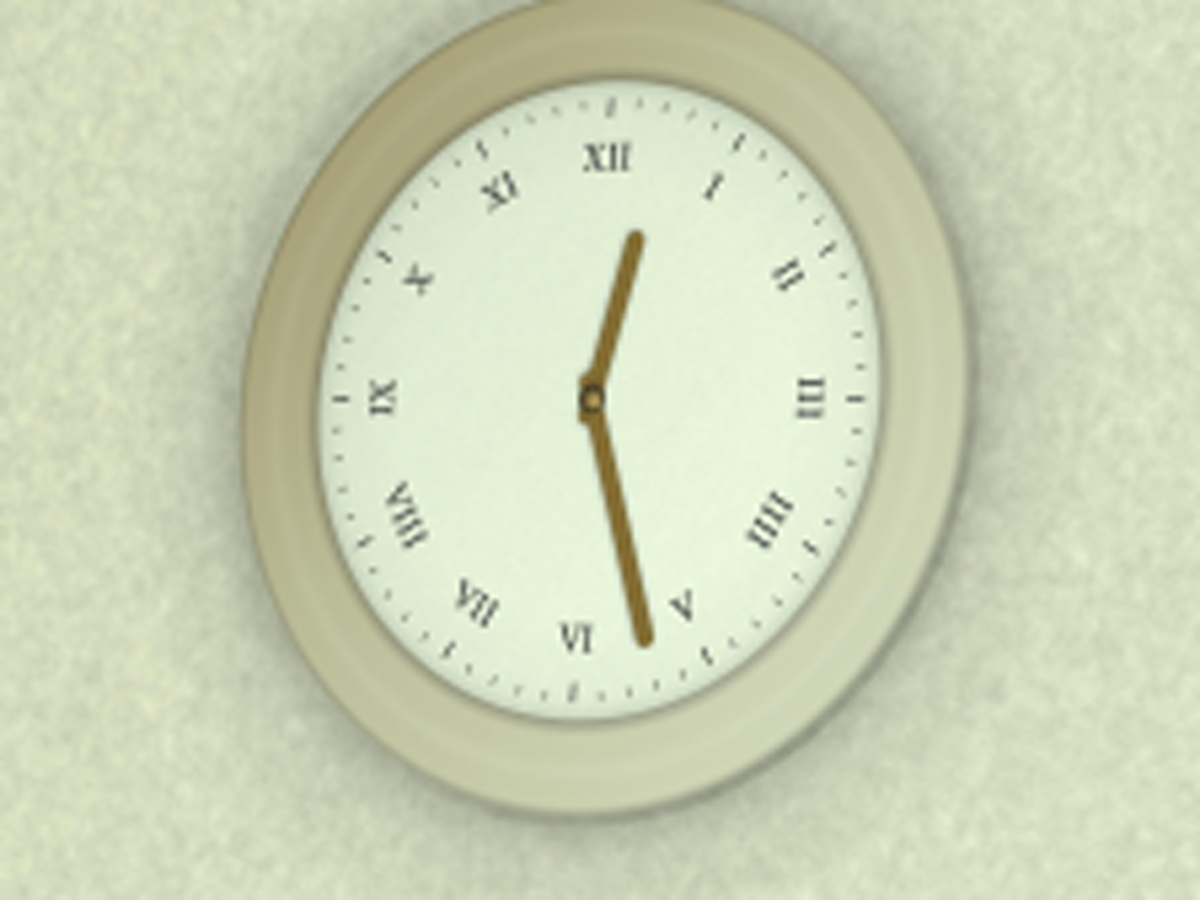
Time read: 12,27
